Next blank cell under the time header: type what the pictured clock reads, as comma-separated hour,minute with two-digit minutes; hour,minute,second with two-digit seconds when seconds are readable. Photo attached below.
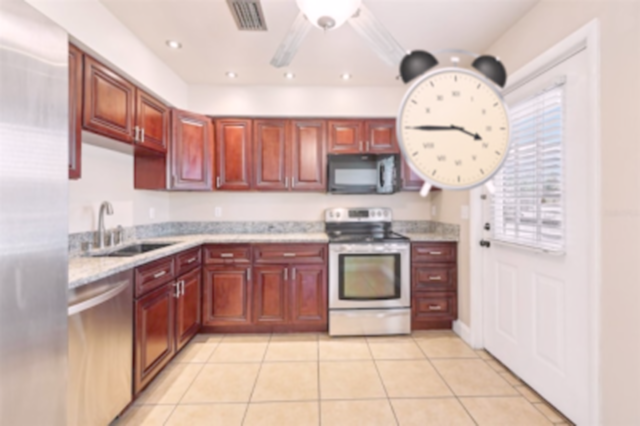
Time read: 3,45
